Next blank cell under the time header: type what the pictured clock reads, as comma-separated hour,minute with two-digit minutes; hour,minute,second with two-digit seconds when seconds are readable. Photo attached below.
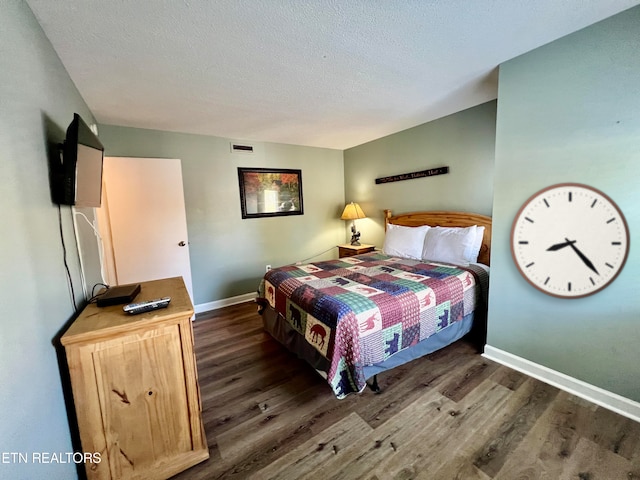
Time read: 8,23
